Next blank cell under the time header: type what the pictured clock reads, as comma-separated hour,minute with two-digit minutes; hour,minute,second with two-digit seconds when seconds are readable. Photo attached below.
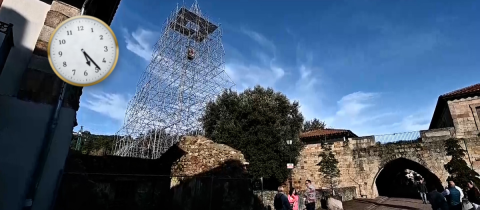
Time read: 5,24
